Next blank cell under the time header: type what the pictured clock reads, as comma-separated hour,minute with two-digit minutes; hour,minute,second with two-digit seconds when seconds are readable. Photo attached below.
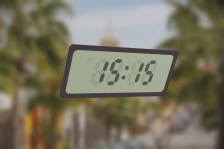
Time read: 15,15
